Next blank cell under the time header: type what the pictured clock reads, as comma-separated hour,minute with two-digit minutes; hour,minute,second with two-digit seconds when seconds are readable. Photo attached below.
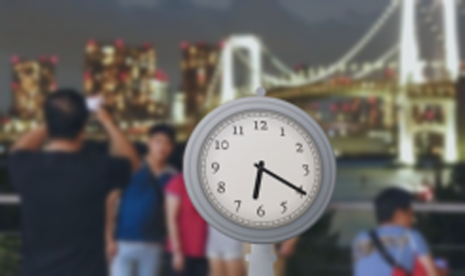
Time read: 6,20
